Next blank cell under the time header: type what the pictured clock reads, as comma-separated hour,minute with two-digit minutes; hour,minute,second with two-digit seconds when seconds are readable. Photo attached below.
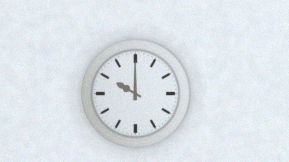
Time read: 10,00
